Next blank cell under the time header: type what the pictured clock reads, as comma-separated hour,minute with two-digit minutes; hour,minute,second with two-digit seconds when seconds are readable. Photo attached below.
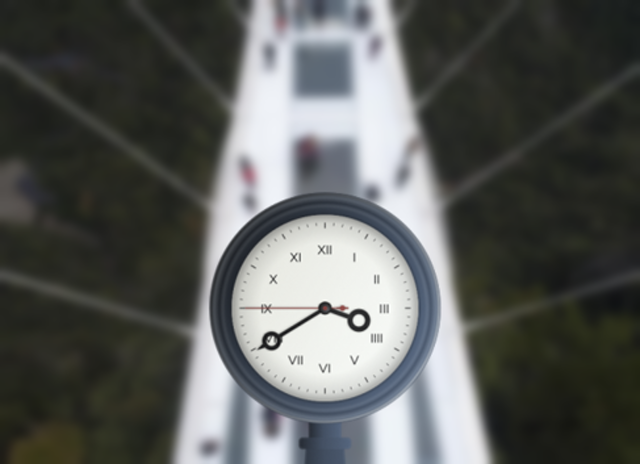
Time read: 3,39,45
